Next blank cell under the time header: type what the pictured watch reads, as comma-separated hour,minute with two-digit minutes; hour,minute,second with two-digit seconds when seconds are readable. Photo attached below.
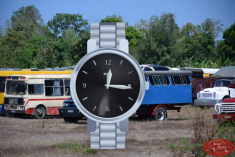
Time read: 12,16
